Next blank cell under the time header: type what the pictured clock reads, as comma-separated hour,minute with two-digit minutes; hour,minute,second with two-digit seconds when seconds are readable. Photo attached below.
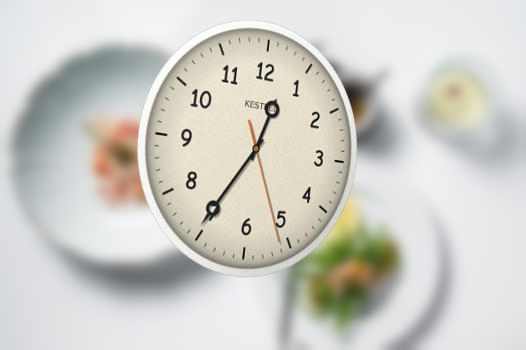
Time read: 12,35,26
